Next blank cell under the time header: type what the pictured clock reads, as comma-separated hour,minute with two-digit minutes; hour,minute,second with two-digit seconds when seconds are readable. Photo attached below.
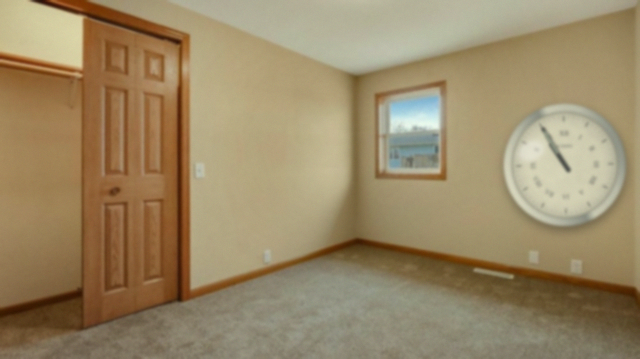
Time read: 10,55
